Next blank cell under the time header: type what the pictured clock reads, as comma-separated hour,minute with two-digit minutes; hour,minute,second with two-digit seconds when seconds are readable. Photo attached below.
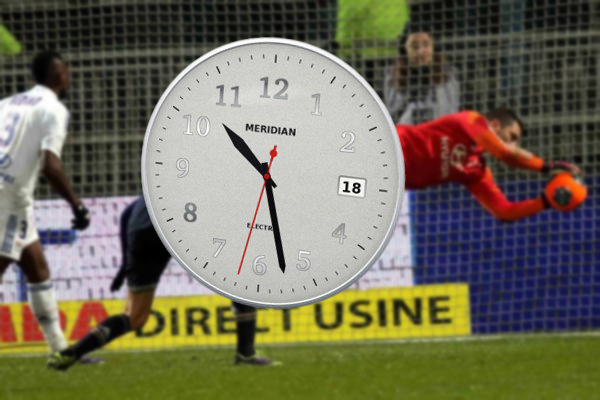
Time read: 10,27,32
